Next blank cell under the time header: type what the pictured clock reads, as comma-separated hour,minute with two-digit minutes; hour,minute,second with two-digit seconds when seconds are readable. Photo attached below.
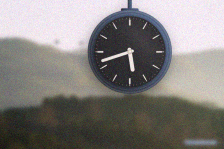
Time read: 5,42
